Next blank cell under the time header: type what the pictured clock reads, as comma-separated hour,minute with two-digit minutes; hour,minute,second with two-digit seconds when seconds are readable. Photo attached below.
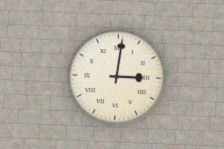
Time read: 3,01
